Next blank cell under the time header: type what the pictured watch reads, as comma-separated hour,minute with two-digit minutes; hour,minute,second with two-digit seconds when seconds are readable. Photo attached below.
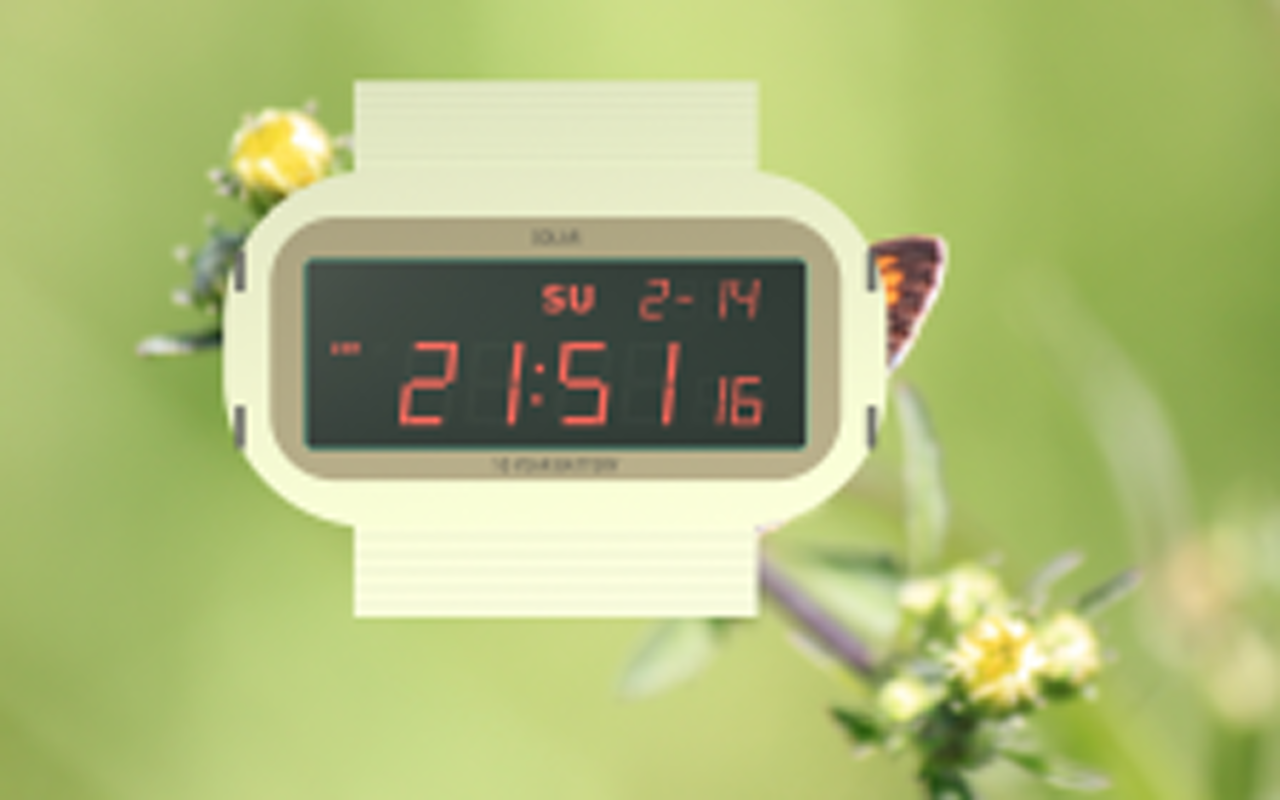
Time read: 21,51,16
